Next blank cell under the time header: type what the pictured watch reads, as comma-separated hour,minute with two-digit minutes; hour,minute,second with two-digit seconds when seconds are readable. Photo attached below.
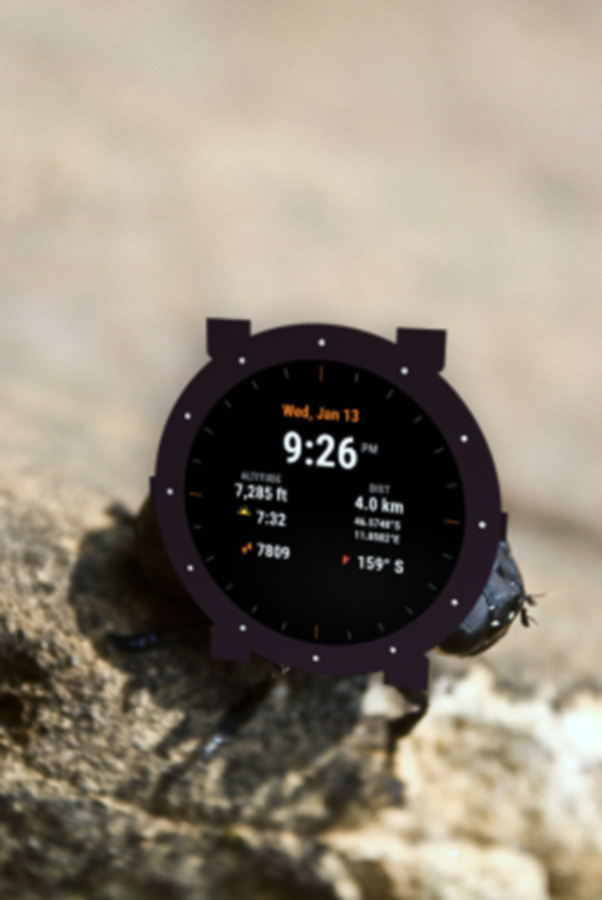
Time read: 9,26
